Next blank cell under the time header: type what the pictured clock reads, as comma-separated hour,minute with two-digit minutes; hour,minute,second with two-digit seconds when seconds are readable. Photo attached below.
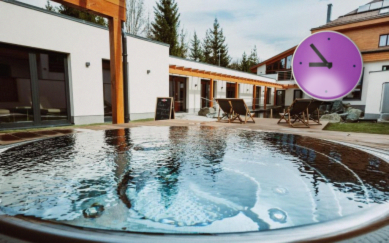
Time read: 8,53
